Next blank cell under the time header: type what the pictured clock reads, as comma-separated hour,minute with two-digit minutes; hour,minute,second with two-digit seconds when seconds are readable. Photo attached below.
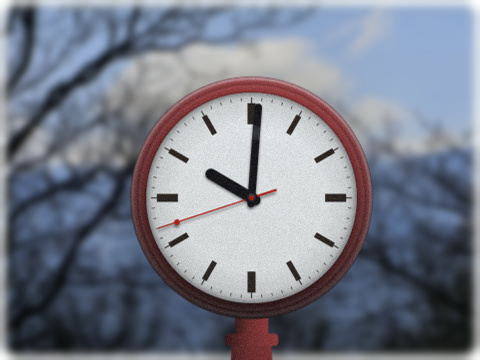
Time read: 10,00,42
